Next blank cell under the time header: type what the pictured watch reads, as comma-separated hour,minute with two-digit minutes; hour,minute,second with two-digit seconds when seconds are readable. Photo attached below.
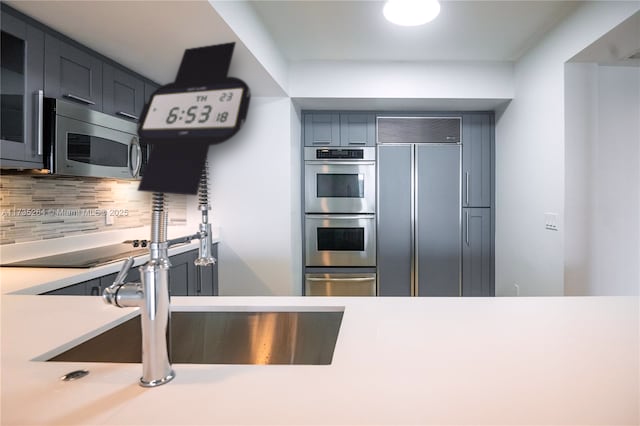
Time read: 6,53
